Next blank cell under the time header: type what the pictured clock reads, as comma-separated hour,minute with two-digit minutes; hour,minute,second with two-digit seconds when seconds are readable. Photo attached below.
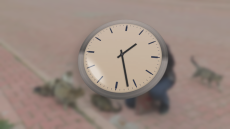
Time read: 1,27
